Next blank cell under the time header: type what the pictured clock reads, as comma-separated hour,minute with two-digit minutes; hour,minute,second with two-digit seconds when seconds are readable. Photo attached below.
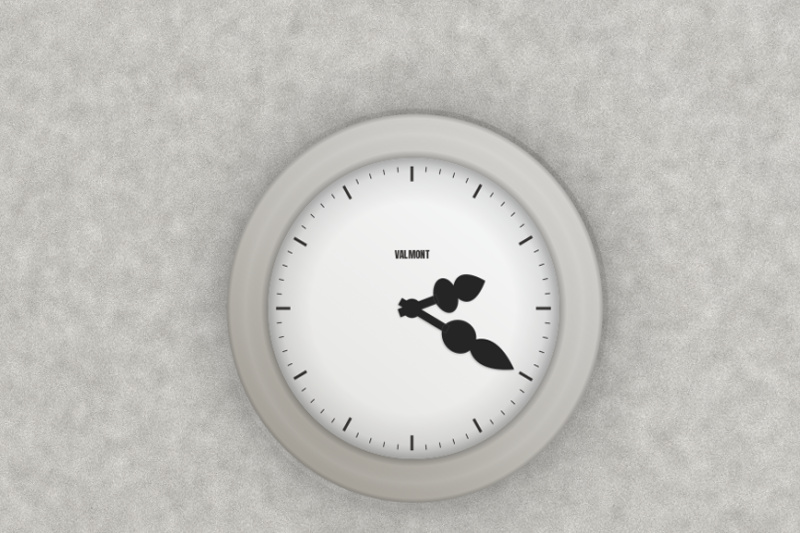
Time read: 2,20
